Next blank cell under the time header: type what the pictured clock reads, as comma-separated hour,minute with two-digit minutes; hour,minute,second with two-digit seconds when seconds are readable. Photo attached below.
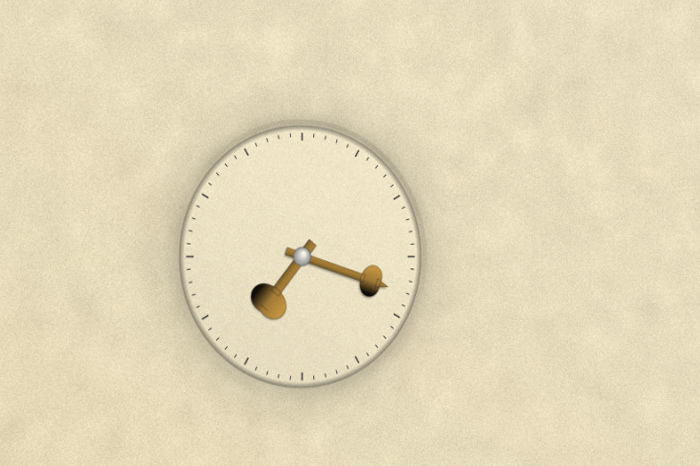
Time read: 7,18
